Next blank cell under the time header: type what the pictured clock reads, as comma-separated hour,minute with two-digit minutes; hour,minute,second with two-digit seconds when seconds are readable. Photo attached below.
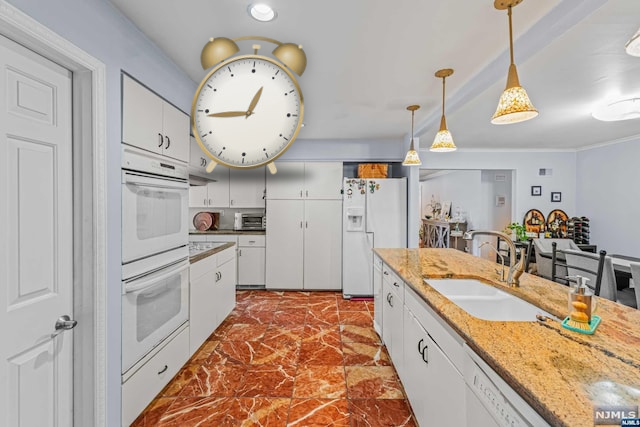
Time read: 12,44
